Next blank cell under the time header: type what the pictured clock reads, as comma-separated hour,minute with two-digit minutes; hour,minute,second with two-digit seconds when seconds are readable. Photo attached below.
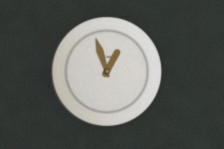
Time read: 12,57
